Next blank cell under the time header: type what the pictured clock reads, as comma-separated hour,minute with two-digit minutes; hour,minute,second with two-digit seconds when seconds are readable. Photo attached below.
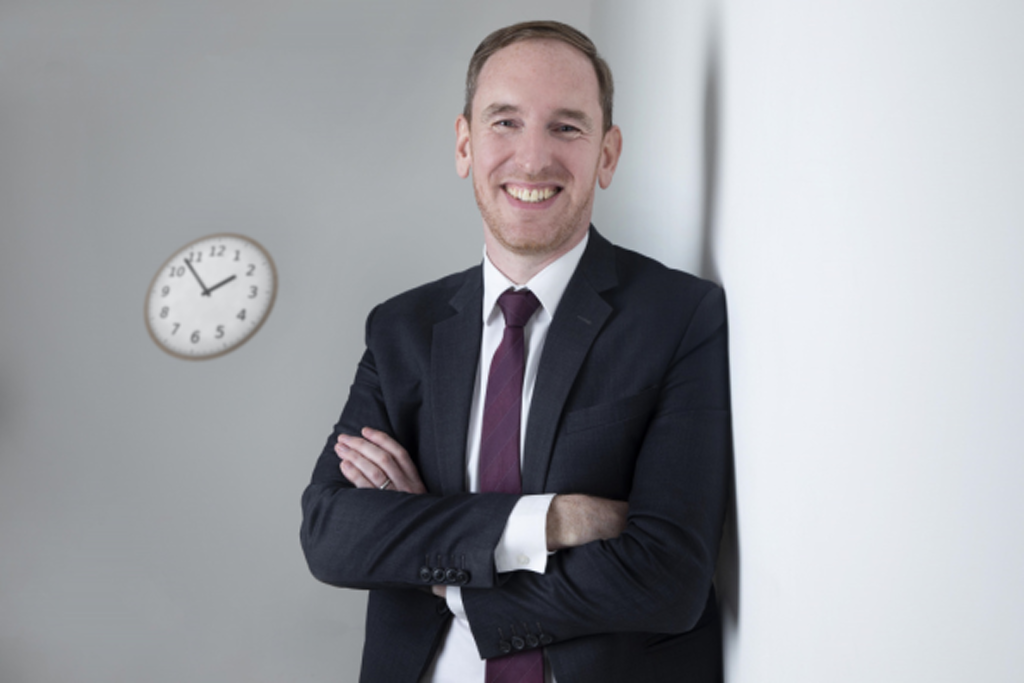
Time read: 1,53
